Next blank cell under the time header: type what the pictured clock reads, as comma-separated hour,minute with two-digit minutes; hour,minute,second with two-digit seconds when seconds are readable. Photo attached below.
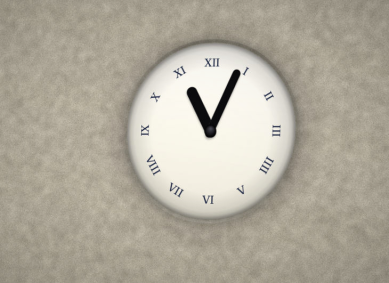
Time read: 11,04
